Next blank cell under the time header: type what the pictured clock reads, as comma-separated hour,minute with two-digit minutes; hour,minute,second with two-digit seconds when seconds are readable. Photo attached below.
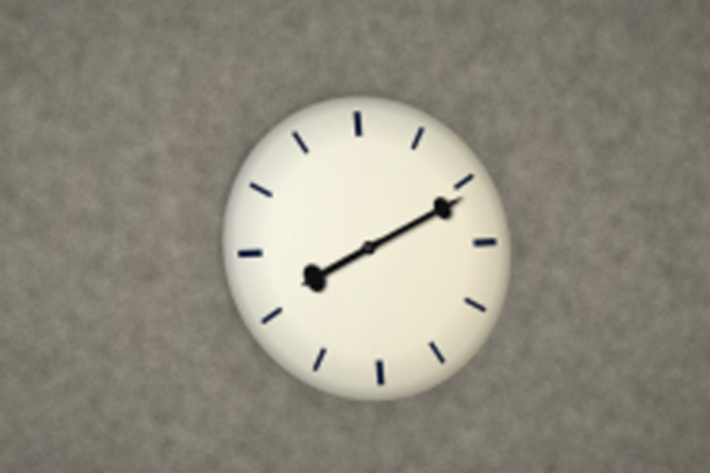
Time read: 8,11
